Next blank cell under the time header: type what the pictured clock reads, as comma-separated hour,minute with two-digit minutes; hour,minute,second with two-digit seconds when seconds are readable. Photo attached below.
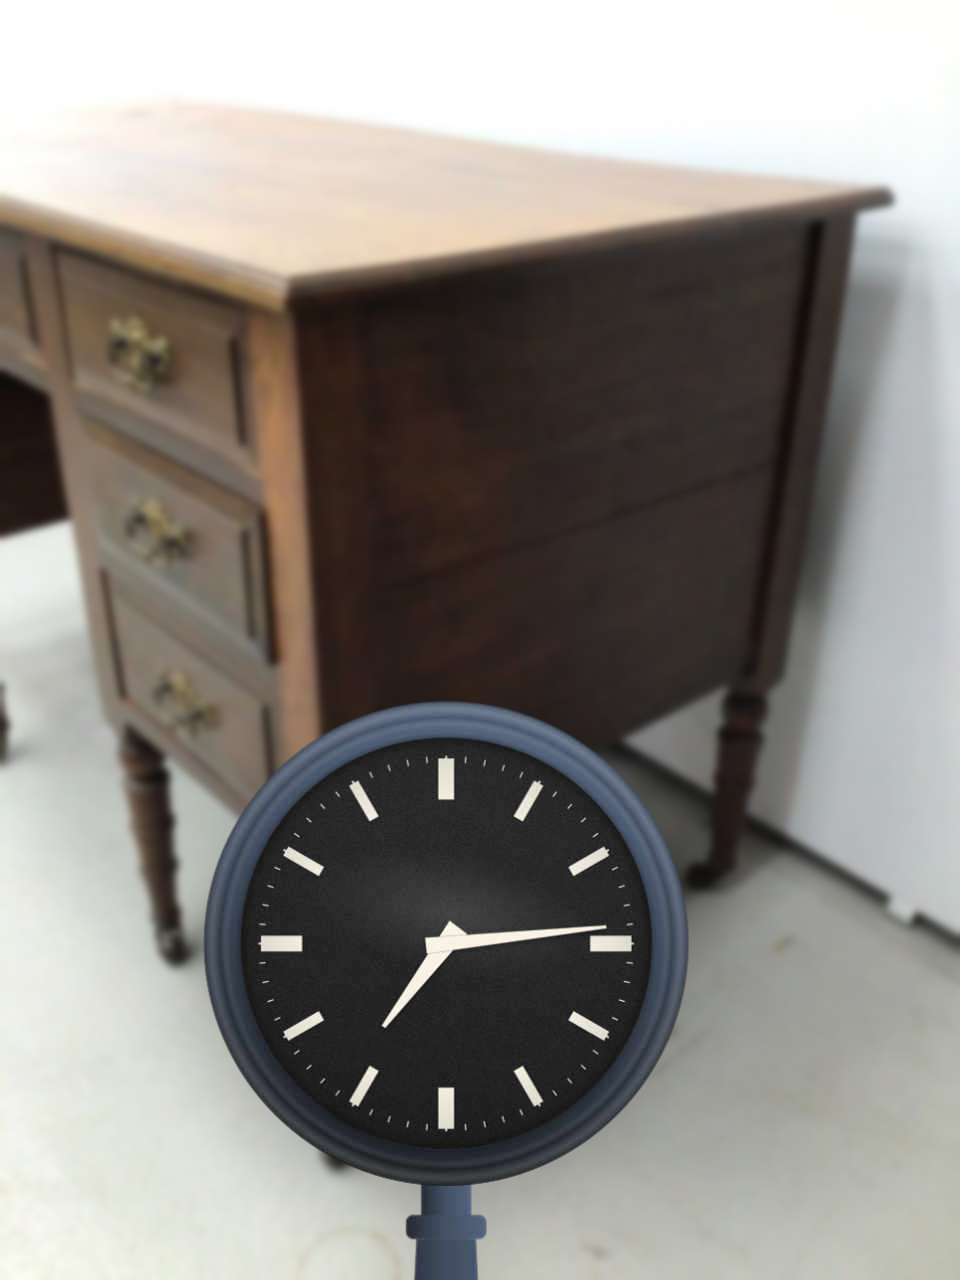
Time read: 7,14
